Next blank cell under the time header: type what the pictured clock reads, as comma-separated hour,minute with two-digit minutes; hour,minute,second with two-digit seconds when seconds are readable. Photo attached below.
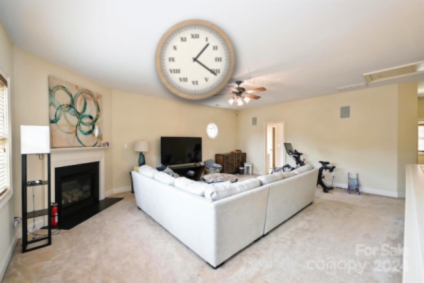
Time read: 1,21
